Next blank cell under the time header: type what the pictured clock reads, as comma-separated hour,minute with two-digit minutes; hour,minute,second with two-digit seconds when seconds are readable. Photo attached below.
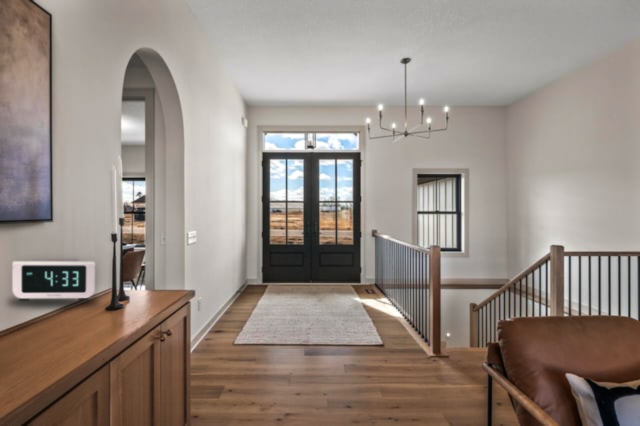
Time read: 4,33
